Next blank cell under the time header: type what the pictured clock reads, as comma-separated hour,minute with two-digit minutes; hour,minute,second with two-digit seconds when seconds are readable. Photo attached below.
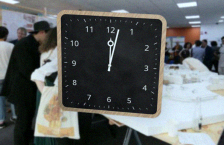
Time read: 12,02
